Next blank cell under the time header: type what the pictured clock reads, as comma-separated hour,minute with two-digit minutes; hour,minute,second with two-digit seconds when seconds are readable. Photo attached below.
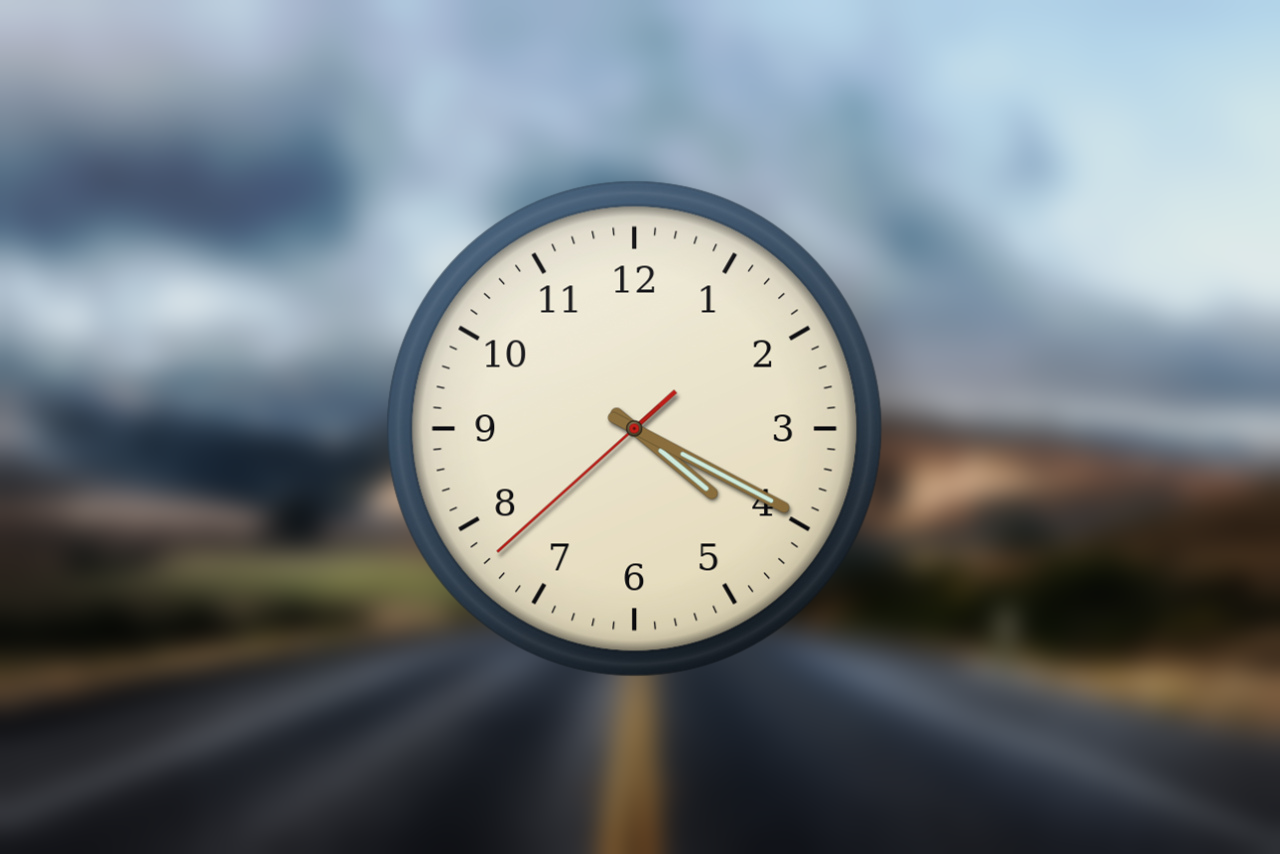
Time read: 4,19,38
